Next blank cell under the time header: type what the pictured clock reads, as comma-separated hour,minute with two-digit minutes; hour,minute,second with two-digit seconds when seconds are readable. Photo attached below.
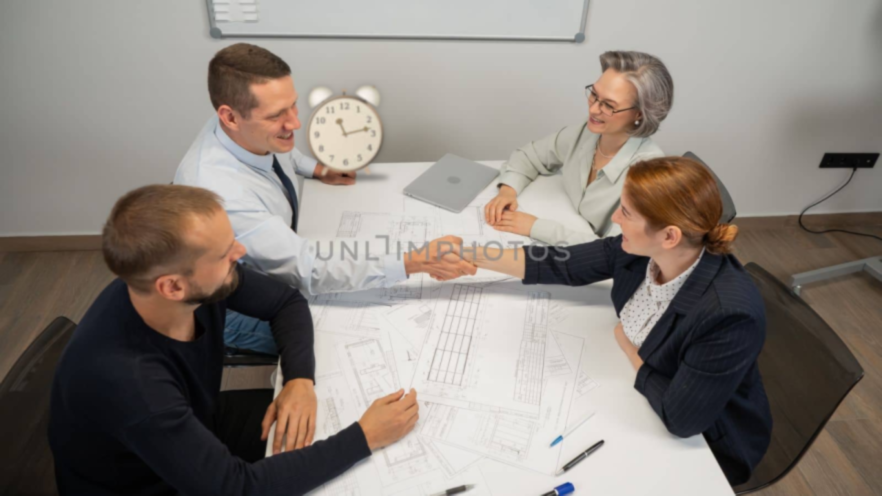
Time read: 11,13
